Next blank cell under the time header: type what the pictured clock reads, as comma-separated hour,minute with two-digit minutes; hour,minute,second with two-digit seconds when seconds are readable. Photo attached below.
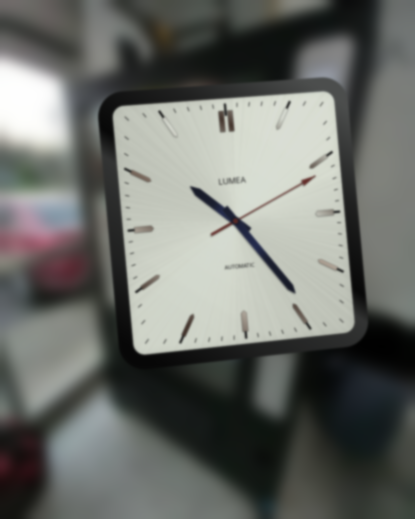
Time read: 10,24,11
